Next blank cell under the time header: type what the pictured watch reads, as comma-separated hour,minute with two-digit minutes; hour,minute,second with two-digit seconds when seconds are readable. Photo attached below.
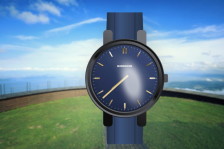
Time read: 7,38
